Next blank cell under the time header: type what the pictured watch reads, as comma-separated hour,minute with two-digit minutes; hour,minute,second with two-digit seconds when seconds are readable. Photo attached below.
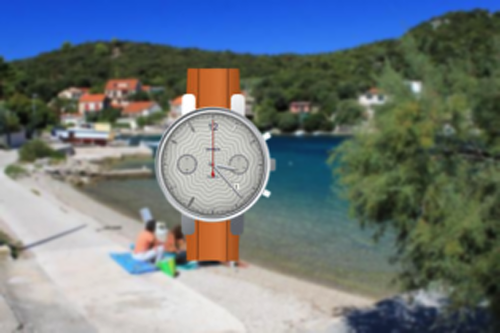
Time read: 3,23
